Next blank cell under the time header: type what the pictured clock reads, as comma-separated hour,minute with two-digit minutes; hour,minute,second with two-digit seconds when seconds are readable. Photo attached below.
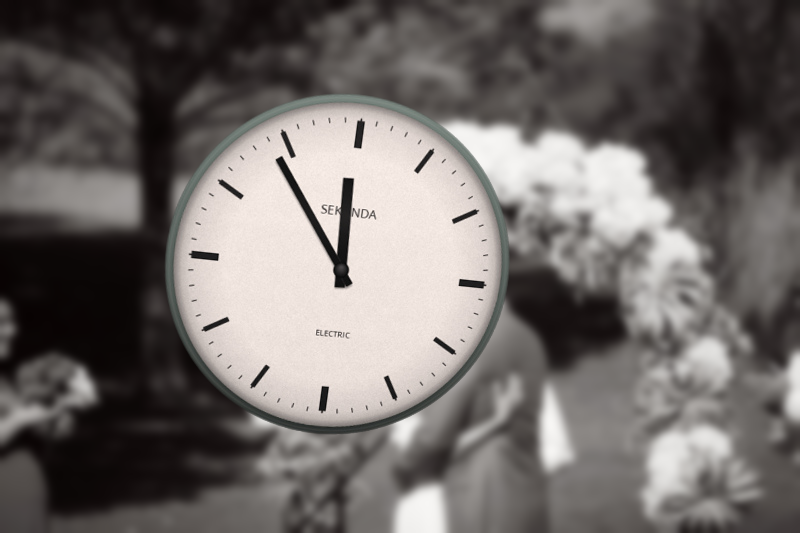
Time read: 11,54
